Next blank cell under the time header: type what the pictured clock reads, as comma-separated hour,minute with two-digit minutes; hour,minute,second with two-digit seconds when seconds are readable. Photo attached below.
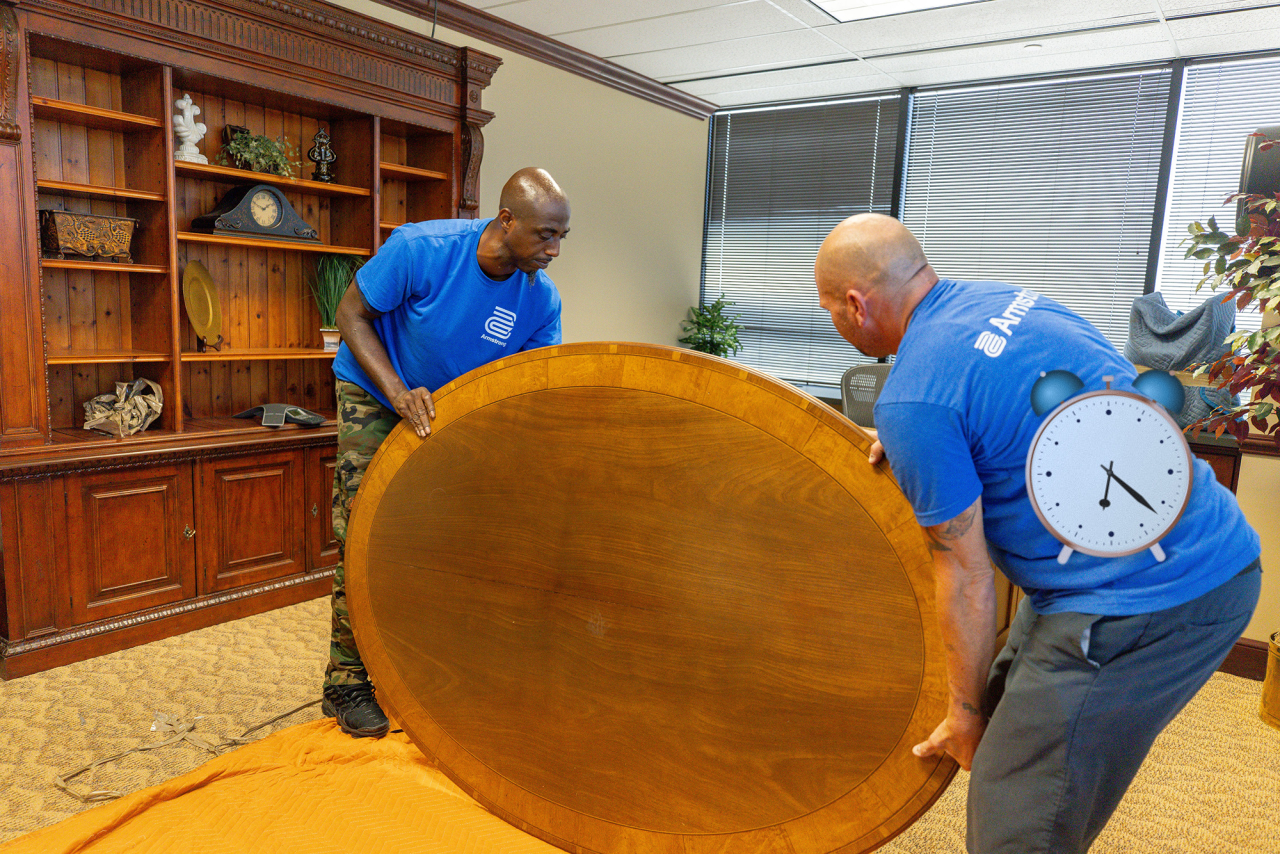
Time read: 6,22
